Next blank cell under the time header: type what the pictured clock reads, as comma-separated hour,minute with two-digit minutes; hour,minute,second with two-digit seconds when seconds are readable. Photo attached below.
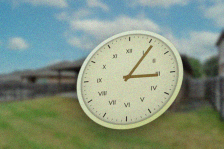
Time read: 3,06
